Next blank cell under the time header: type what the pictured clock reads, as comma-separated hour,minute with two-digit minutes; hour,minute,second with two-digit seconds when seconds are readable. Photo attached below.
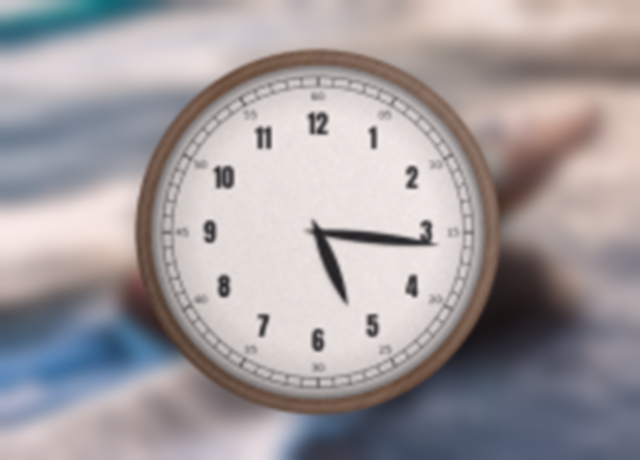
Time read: 5,16
